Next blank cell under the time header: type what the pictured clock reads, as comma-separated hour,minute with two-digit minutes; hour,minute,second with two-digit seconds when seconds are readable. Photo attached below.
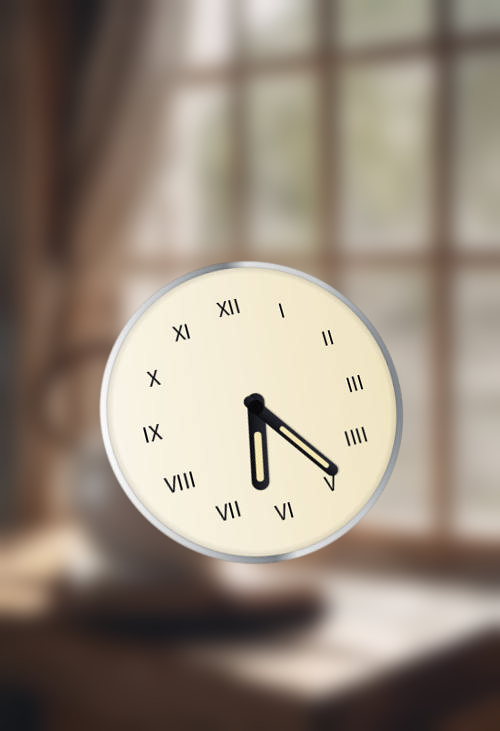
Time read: 6,24
